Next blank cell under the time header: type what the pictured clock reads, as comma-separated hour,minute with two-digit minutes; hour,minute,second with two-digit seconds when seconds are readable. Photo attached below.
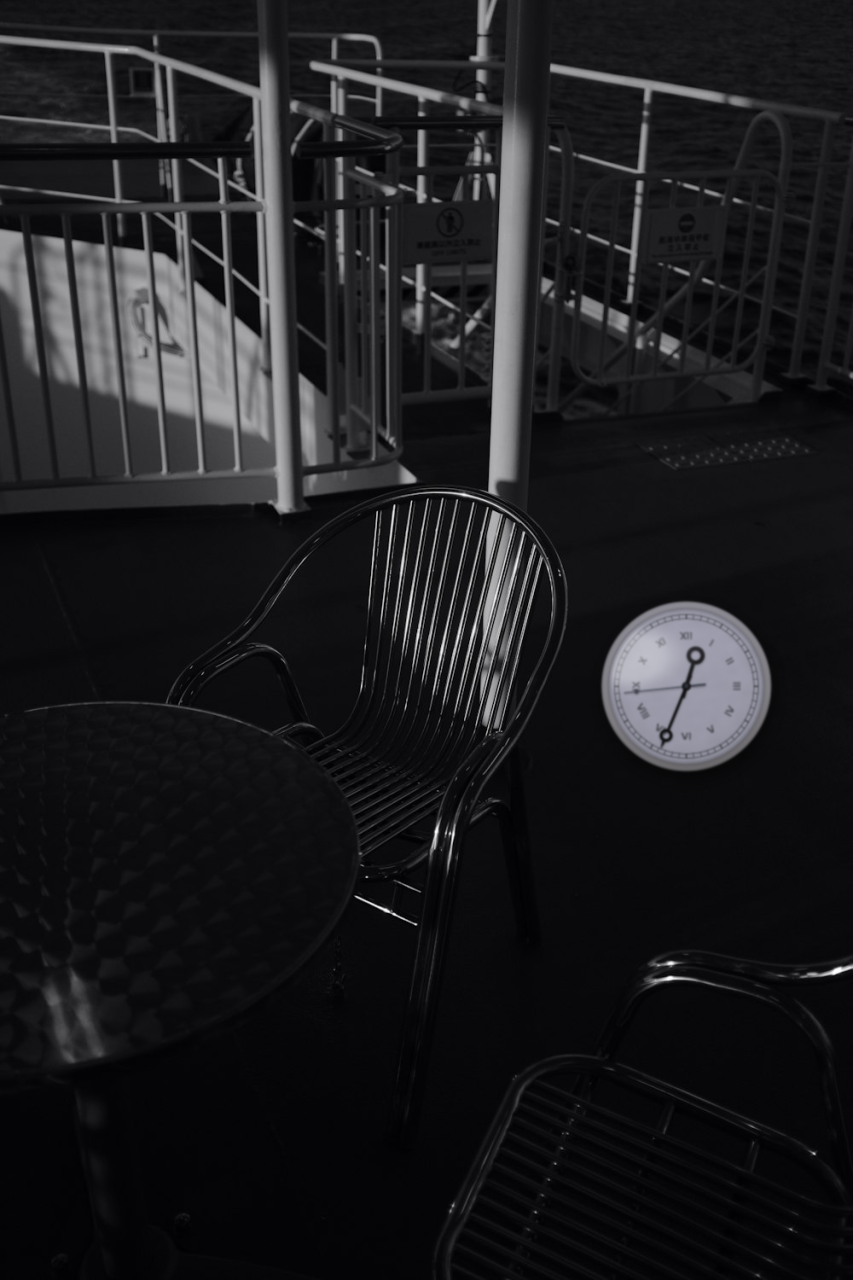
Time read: 12,33,44
